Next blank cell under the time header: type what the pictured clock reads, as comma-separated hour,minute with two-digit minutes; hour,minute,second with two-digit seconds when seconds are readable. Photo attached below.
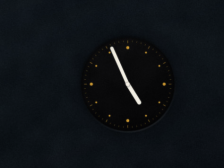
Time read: 4,56
